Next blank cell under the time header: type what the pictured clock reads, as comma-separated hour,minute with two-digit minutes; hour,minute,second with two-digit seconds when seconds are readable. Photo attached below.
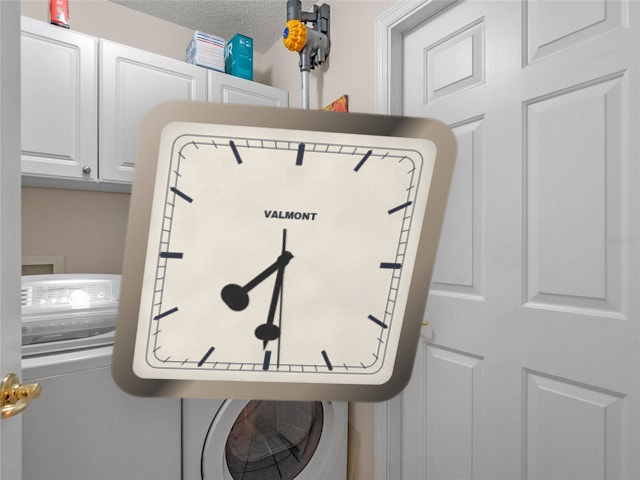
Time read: 7,30,29
